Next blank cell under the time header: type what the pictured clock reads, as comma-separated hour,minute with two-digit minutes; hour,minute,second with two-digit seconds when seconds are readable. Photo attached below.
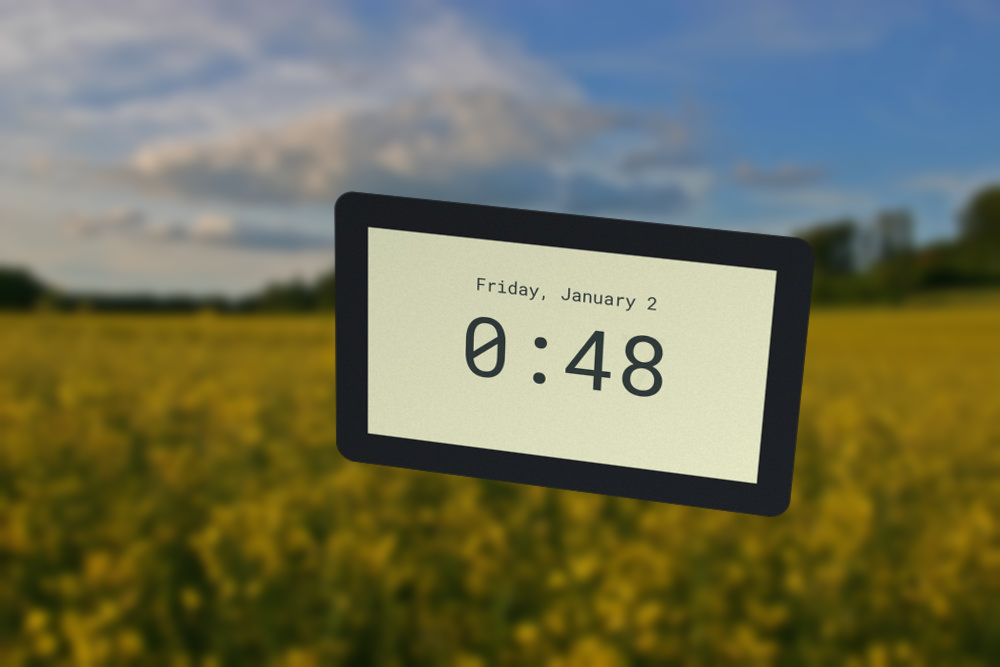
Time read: 0,48
